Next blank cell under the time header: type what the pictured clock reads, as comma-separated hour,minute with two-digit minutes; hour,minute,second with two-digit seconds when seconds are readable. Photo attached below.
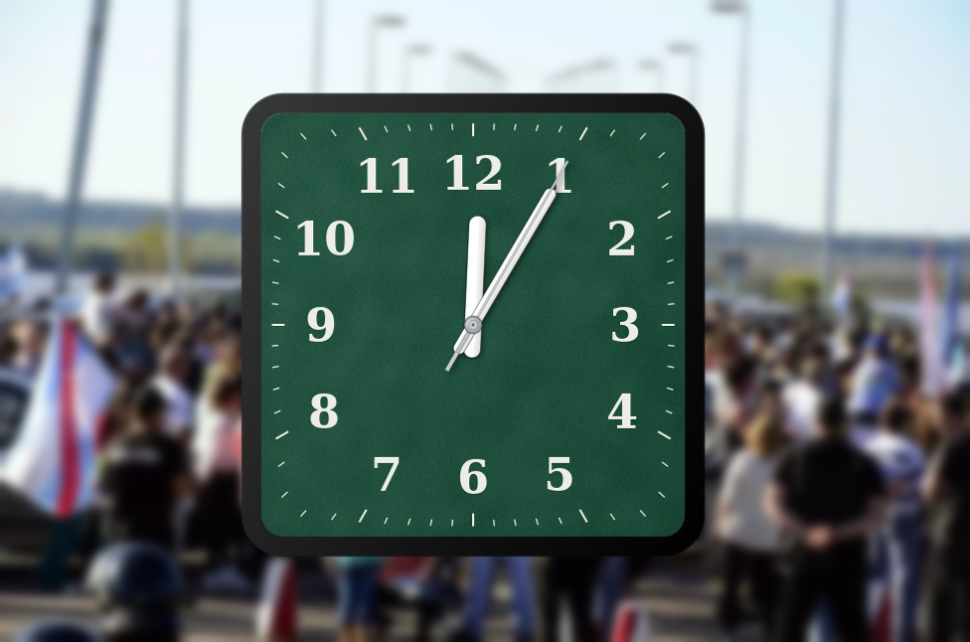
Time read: 12,05,05
